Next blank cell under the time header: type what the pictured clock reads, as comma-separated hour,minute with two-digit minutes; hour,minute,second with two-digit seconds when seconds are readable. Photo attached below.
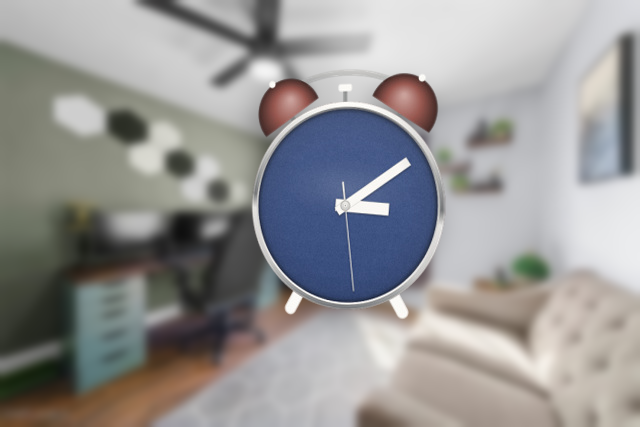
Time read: 3,09,29
